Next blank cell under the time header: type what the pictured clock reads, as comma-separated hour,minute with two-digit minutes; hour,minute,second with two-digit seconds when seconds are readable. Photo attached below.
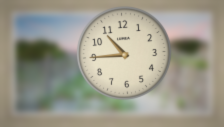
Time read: 10,45
